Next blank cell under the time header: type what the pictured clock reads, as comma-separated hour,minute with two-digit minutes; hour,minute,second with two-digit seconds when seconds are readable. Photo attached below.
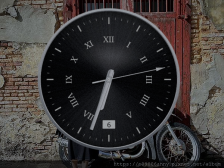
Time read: 6,33,13
